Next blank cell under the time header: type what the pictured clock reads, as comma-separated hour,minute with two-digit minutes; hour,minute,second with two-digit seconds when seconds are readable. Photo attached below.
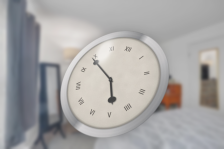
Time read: 4,49
